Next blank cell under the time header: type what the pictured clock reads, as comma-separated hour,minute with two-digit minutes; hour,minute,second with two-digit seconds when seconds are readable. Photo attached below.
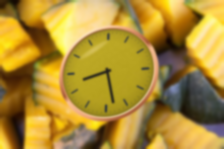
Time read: 8,28
